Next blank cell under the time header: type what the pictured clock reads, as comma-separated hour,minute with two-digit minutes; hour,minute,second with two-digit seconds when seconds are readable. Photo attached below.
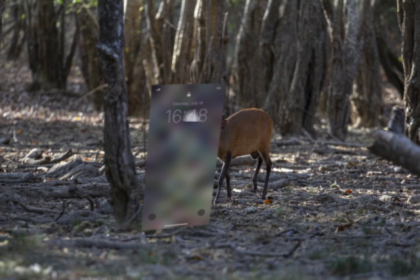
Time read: 16,48
